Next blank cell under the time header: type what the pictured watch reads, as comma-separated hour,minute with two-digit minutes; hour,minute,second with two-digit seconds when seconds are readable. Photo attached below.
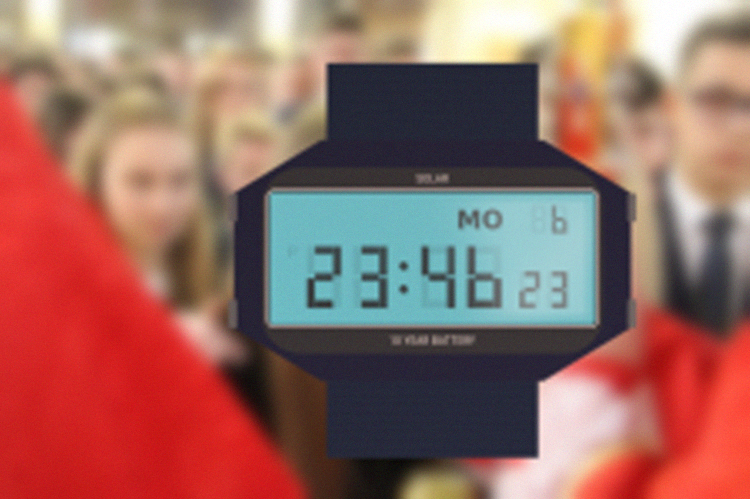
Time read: 23,46,23
